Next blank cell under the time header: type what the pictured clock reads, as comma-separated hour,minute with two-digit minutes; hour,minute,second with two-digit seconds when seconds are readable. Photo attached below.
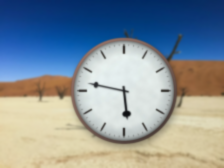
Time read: 5,47
